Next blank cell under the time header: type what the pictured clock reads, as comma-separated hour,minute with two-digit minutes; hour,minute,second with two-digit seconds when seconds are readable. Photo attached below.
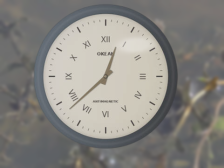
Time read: 12,38
